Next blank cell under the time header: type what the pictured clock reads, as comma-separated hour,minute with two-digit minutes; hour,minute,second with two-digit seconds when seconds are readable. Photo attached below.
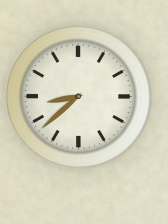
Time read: 8,38
